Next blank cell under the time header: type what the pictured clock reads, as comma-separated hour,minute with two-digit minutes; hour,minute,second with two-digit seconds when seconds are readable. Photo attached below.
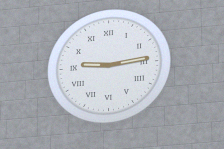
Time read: 9,14
